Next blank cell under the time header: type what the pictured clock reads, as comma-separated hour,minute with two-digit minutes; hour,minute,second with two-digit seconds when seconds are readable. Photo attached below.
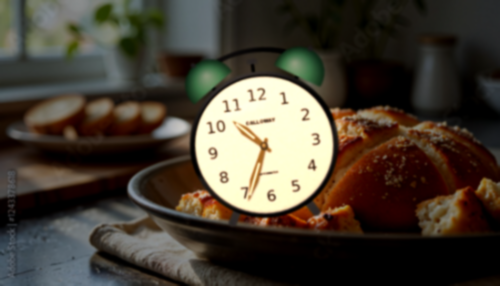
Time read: 10,34
